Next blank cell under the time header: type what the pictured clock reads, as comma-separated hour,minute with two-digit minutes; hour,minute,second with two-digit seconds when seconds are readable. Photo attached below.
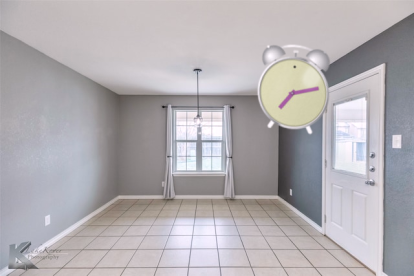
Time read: 7,12
